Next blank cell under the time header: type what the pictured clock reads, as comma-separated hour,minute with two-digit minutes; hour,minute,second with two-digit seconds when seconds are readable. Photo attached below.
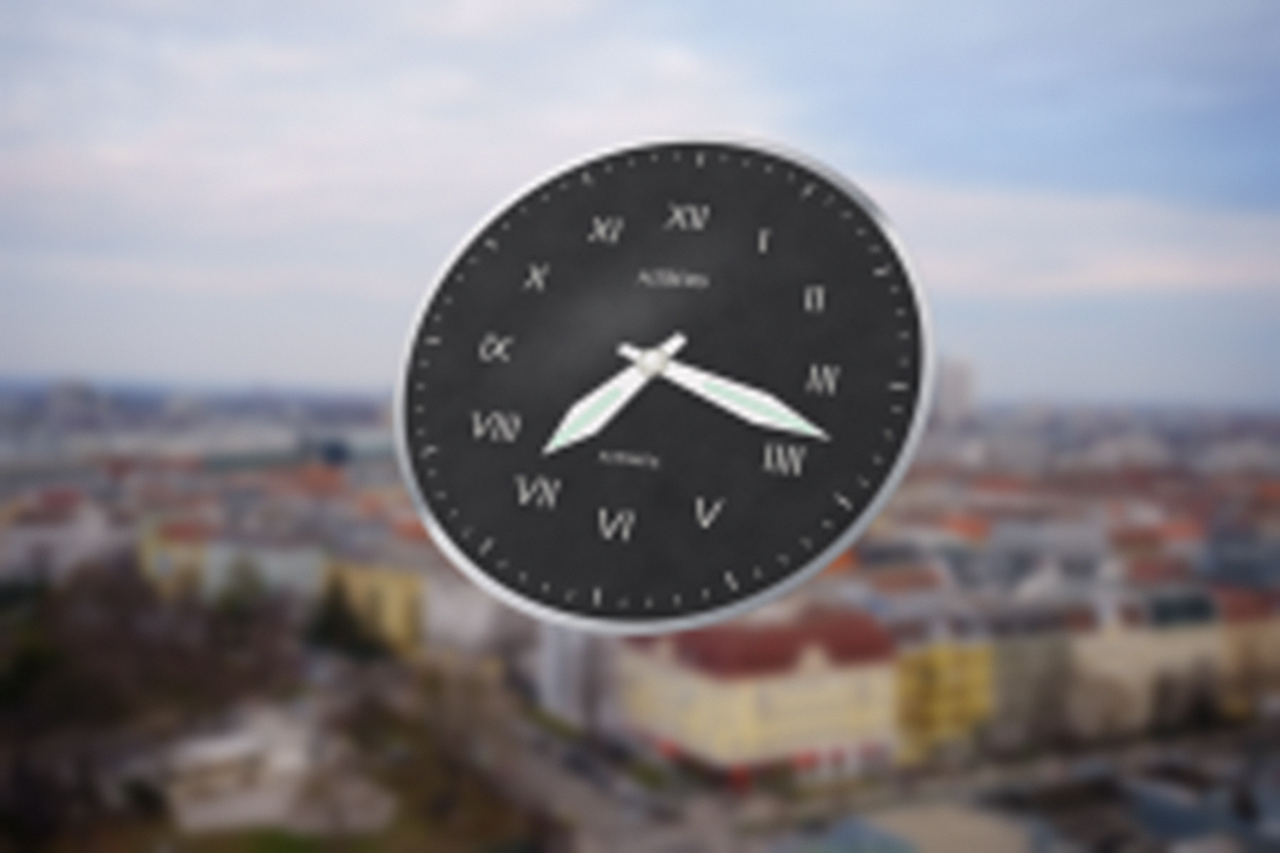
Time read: 7,18
